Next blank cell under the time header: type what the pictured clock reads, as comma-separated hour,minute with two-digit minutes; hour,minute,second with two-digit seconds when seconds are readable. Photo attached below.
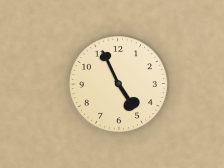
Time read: 4,56
